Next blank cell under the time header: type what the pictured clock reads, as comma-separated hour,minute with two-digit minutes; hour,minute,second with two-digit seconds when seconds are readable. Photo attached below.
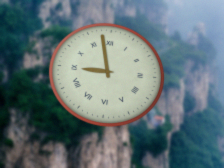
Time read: 8,58
